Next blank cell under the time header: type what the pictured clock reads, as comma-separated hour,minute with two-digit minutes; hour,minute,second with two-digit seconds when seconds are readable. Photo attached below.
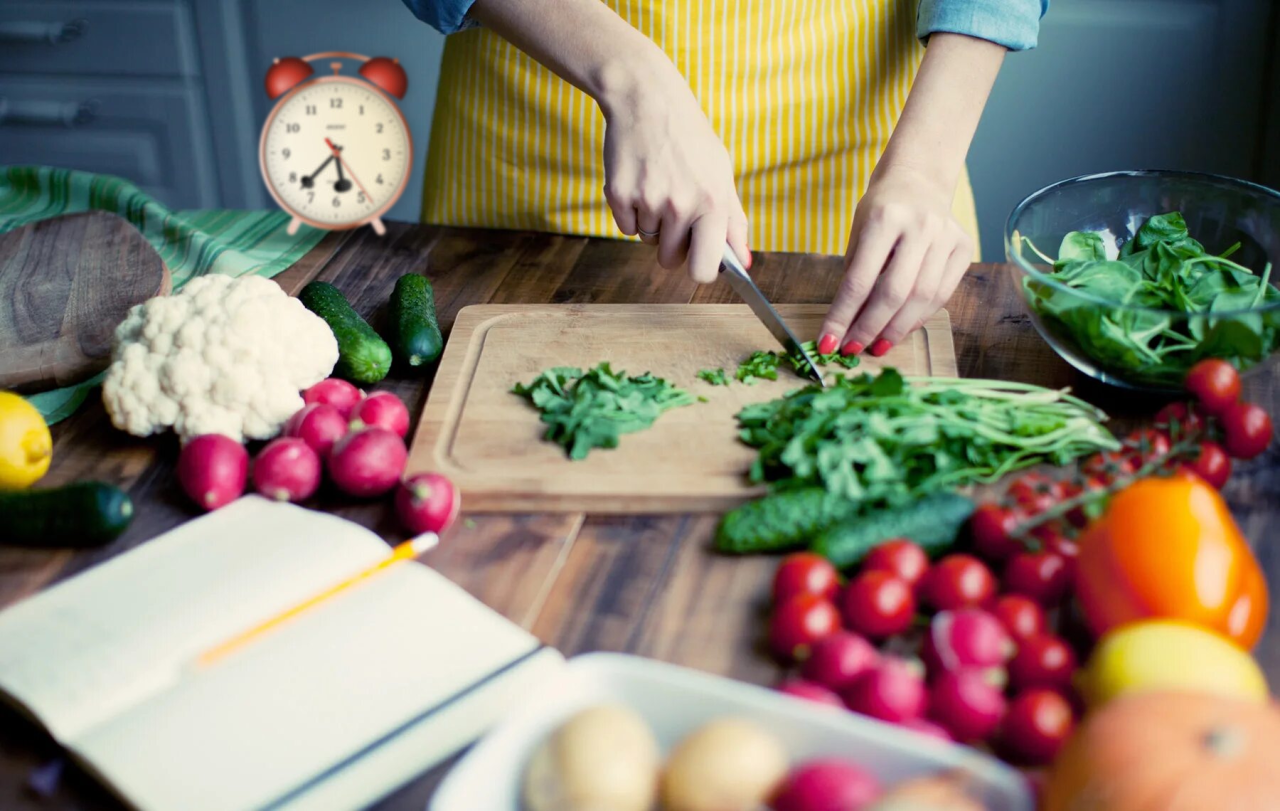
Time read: 5,37,24
